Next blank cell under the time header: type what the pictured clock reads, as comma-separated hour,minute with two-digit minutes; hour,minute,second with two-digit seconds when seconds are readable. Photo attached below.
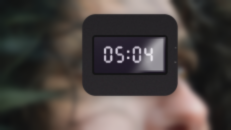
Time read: 5,04
